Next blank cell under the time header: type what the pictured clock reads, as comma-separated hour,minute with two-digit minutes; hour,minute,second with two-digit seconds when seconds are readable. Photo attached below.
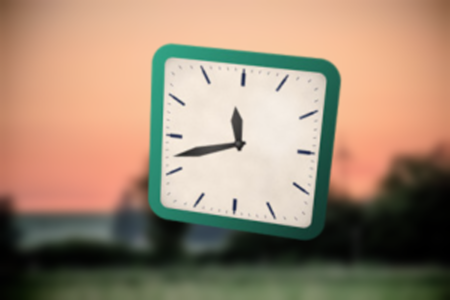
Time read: 11,42
